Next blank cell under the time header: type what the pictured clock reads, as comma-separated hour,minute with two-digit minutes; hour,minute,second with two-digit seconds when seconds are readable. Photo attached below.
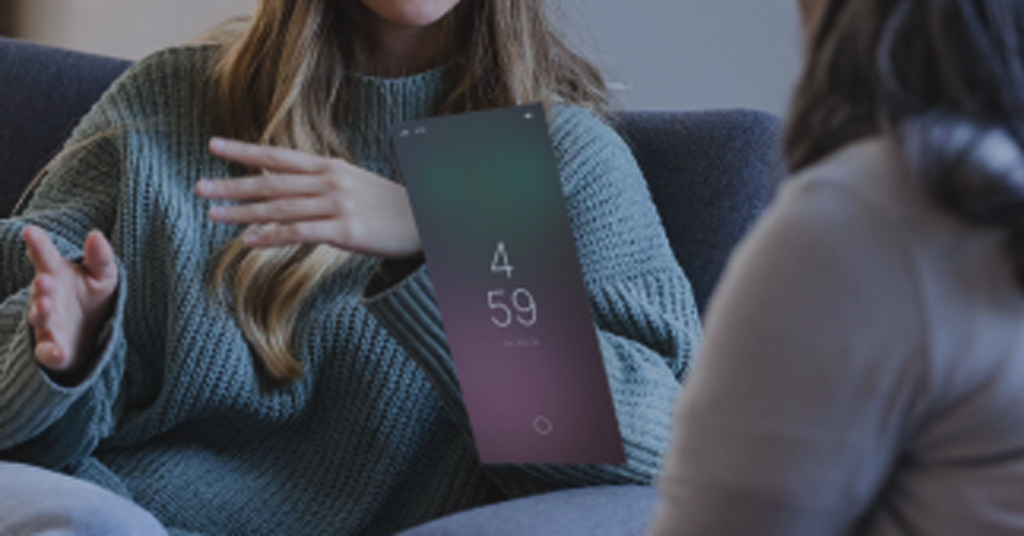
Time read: 4,59
